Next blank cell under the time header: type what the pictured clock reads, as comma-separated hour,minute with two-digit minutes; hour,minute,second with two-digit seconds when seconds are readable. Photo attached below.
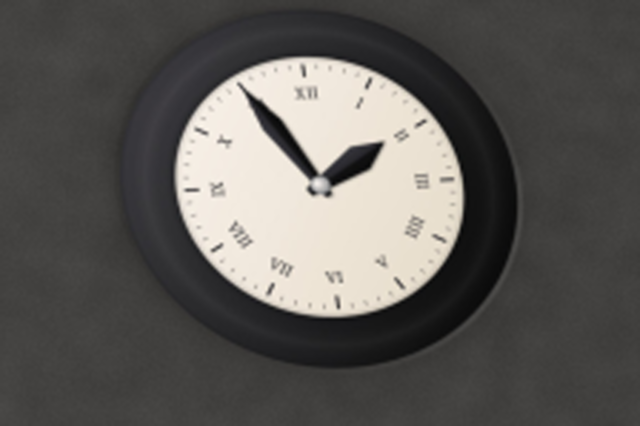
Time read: 1,55
